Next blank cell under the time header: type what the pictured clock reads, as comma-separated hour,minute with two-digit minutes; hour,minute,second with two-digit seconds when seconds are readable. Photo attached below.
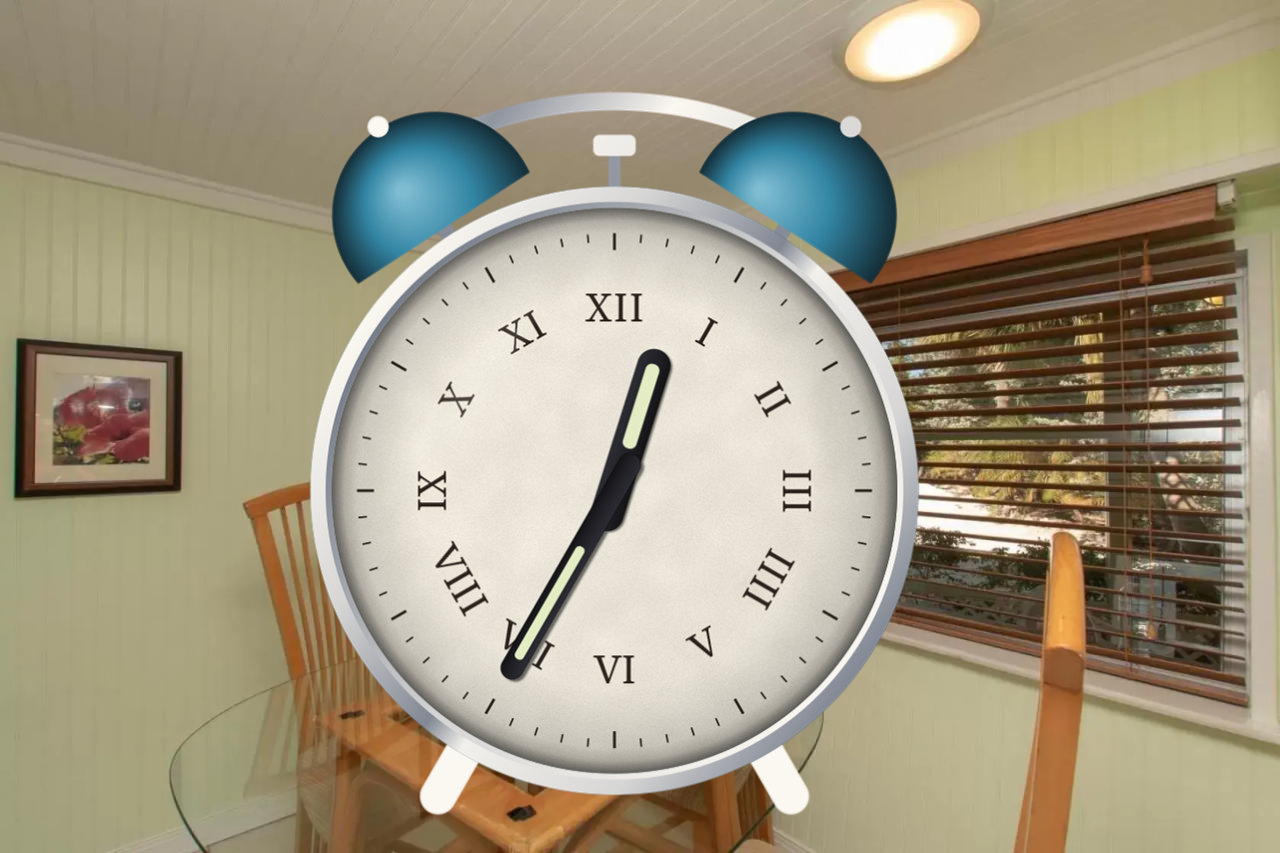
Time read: 12,35
